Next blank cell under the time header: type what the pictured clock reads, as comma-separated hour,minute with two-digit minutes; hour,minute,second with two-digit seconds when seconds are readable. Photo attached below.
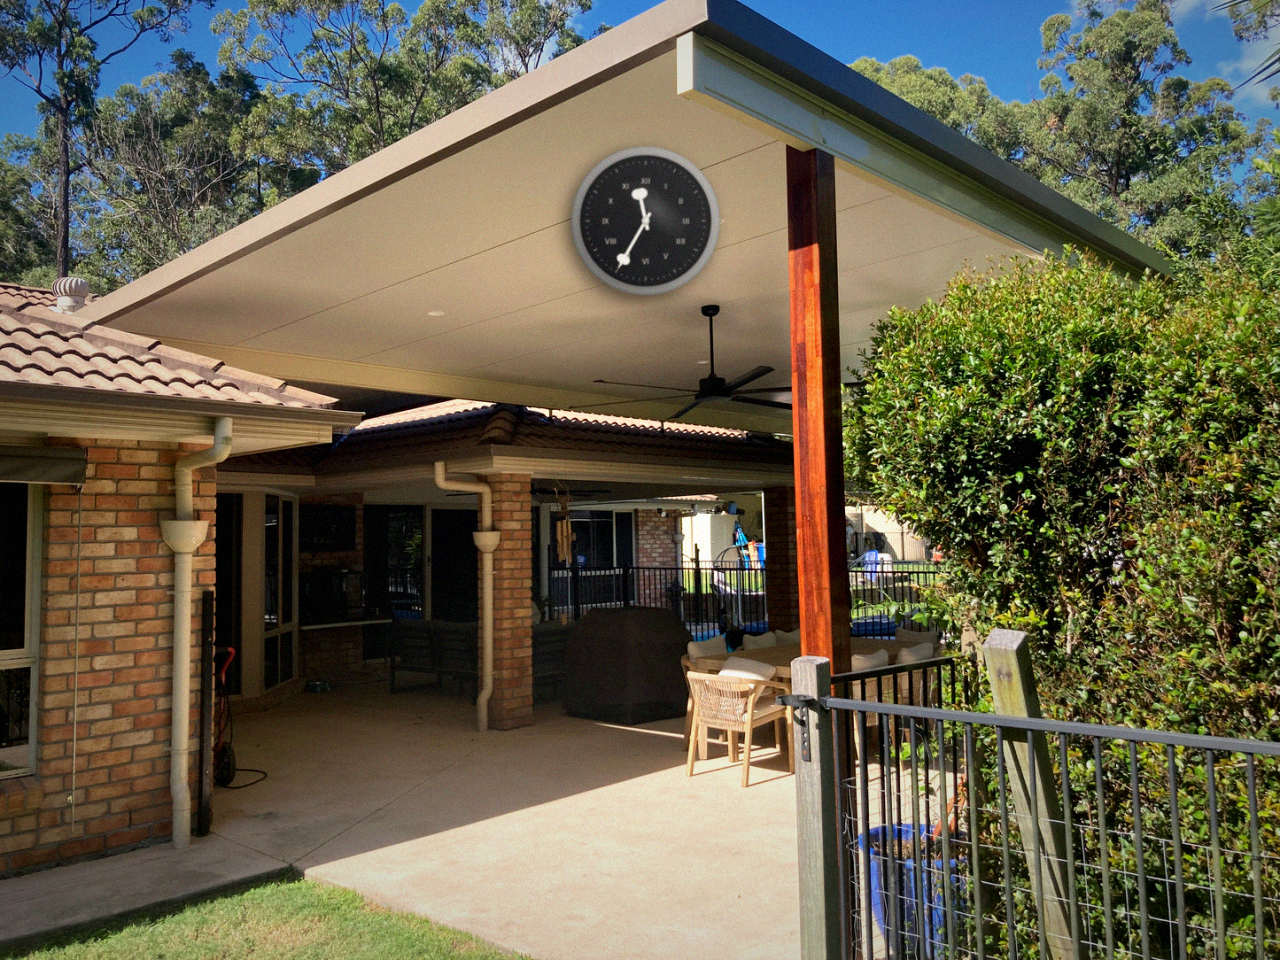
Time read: 11,35
